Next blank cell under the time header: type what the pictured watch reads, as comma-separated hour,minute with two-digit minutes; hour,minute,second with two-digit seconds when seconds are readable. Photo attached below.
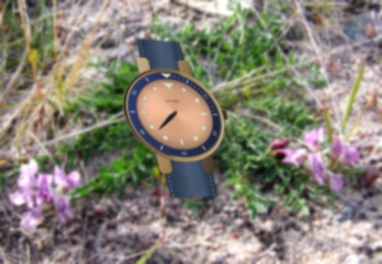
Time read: 7,38
